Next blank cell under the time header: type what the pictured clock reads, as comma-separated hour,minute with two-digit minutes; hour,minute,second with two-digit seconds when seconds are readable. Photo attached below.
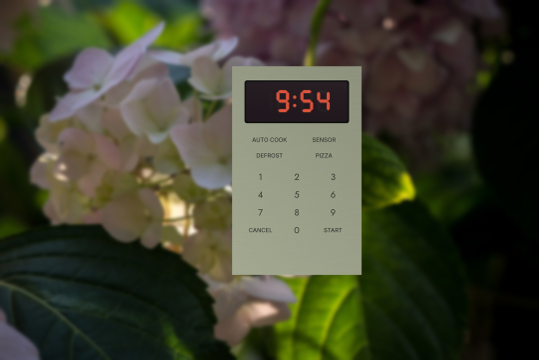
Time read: 9,54
